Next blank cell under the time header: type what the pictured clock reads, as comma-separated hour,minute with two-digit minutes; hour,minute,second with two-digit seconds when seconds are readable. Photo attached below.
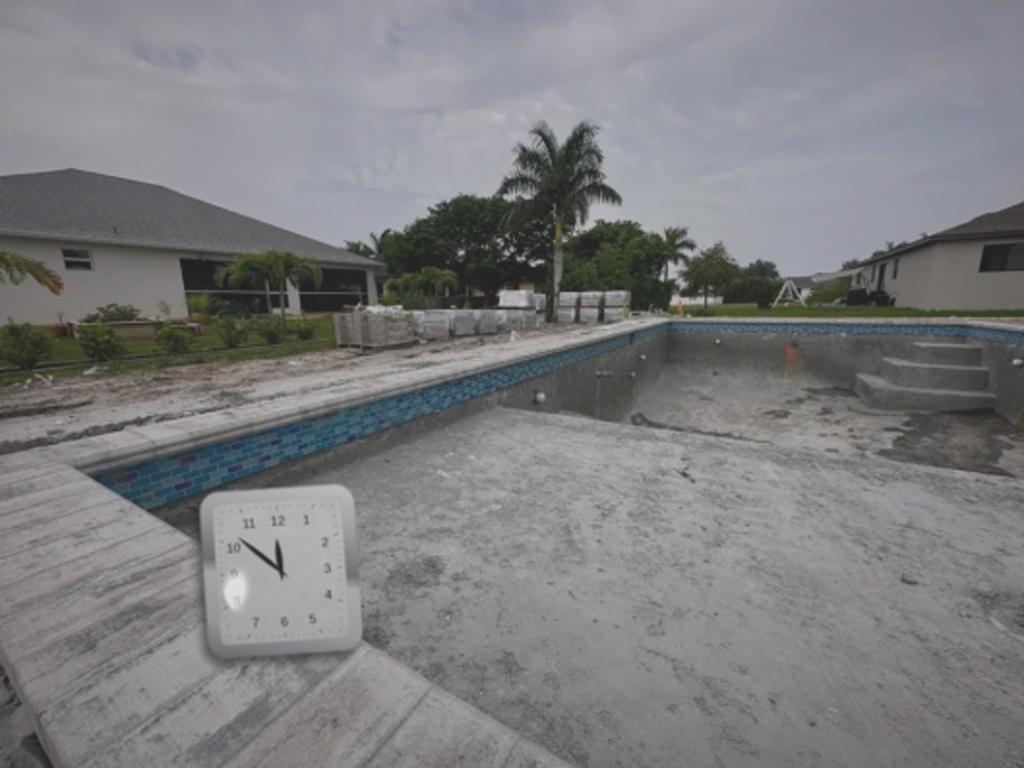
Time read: 11,52
